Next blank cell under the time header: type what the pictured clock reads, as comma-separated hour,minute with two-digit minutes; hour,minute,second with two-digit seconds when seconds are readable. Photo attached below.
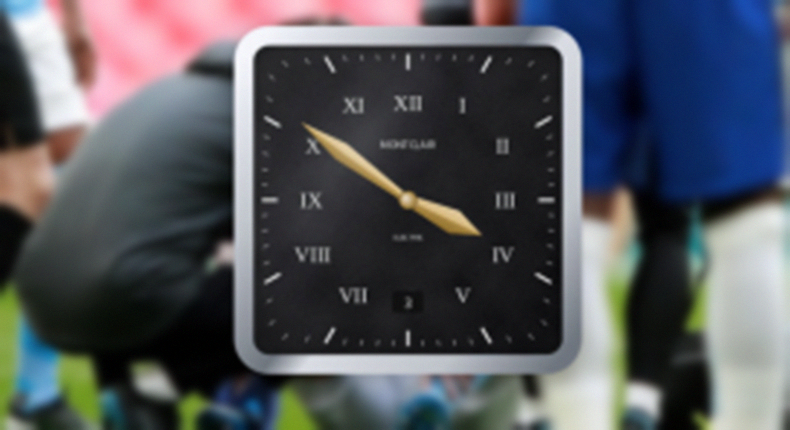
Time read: 3,51
